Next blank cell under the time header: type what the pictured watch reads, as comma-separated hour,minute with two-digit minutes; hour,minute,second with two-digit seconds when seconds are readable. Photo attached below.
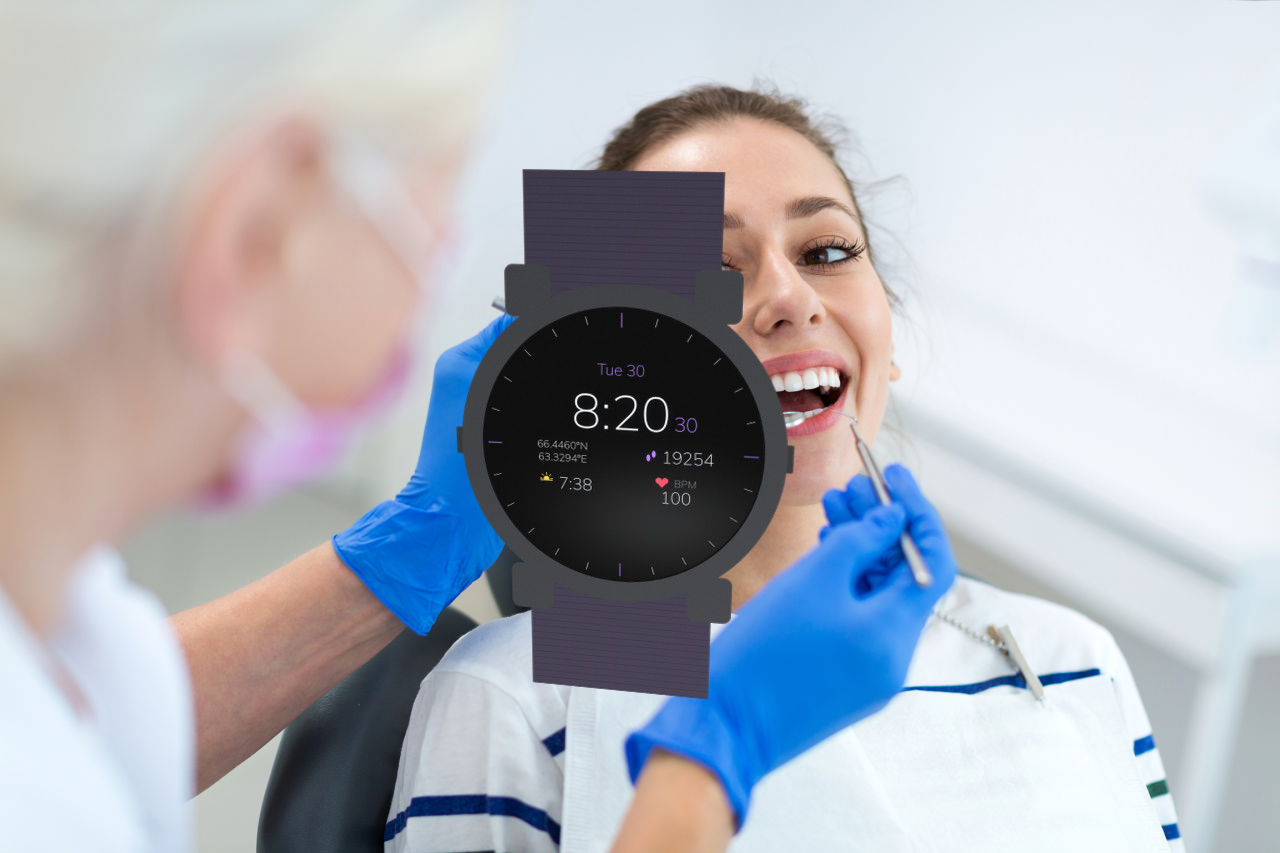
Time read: 8,20,30
